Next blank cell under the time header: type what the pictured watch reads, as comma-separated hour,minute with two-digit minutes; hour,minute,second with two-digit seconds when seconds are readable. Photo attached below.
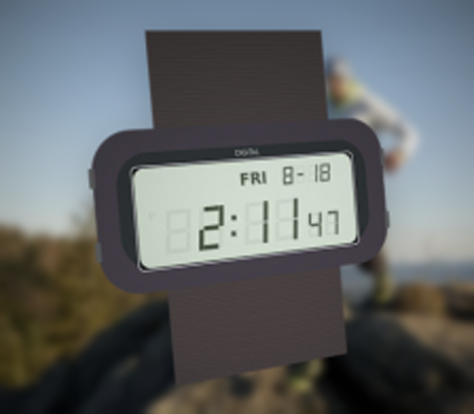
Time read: 2,11,47
